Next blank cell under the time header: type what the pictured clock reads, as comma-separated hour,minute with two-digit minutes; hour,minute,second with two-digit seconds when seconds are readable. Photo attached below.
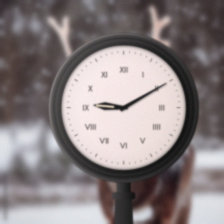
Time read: 9,10
